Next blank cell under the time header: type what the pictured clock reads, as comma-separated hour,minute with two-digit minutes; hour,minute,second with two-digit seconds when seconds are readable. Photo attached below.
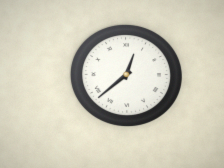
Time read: 12,38
